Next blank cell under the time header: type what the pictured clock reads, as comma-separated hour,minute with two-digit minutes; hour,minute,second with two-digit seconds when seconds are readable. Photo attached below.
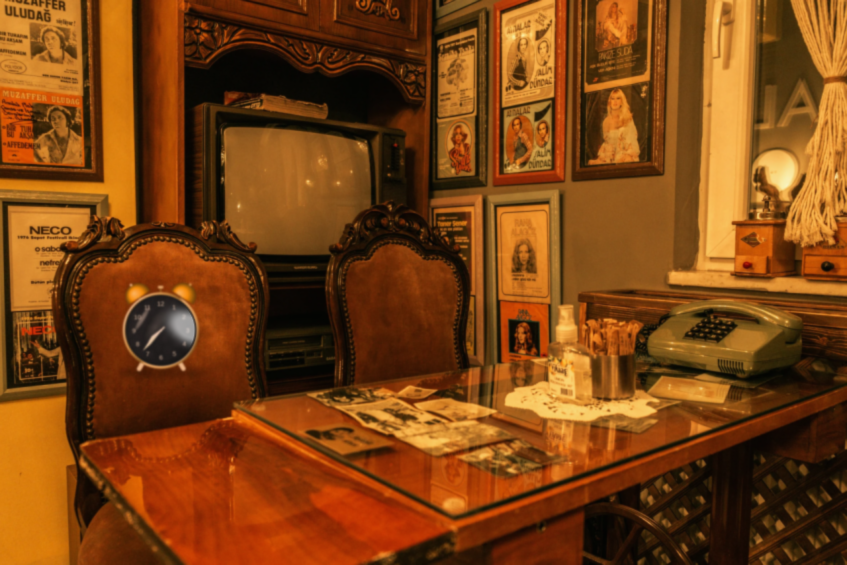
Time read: 7,37
